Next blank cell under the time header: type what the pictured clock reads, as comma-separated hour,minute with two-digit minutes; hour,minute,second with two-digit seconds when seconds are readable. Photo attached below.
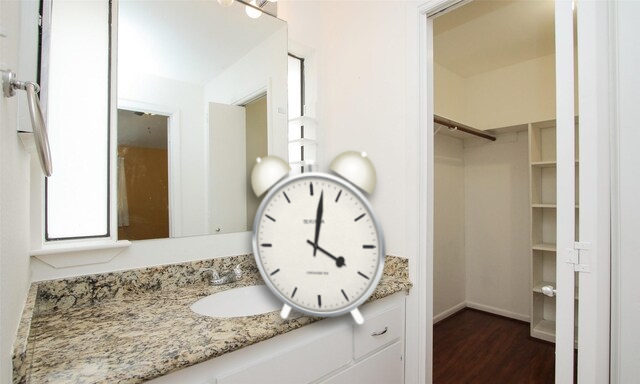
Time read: 4,02
